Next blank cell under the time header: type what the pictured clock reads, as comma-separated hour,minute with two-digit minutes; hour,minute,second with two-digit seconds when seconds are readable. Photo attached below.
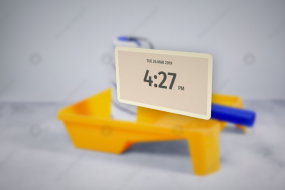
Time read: 4,27
